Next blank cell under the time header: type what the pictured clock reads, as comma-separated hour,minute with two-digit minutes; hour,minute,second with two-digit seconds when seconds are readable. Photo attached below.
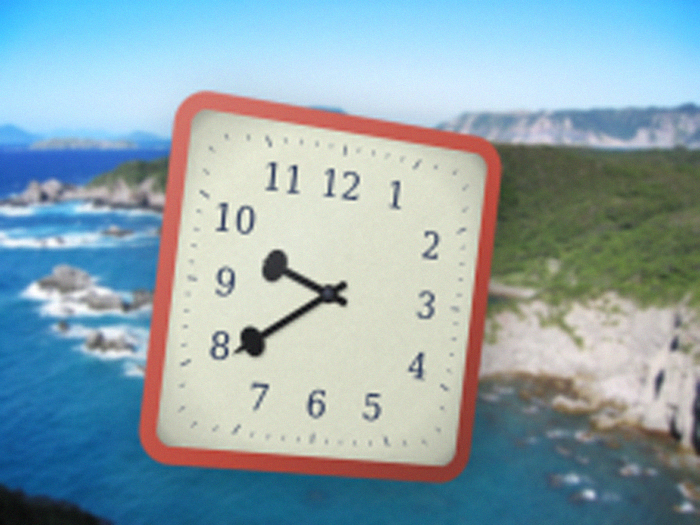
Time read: 9,39
